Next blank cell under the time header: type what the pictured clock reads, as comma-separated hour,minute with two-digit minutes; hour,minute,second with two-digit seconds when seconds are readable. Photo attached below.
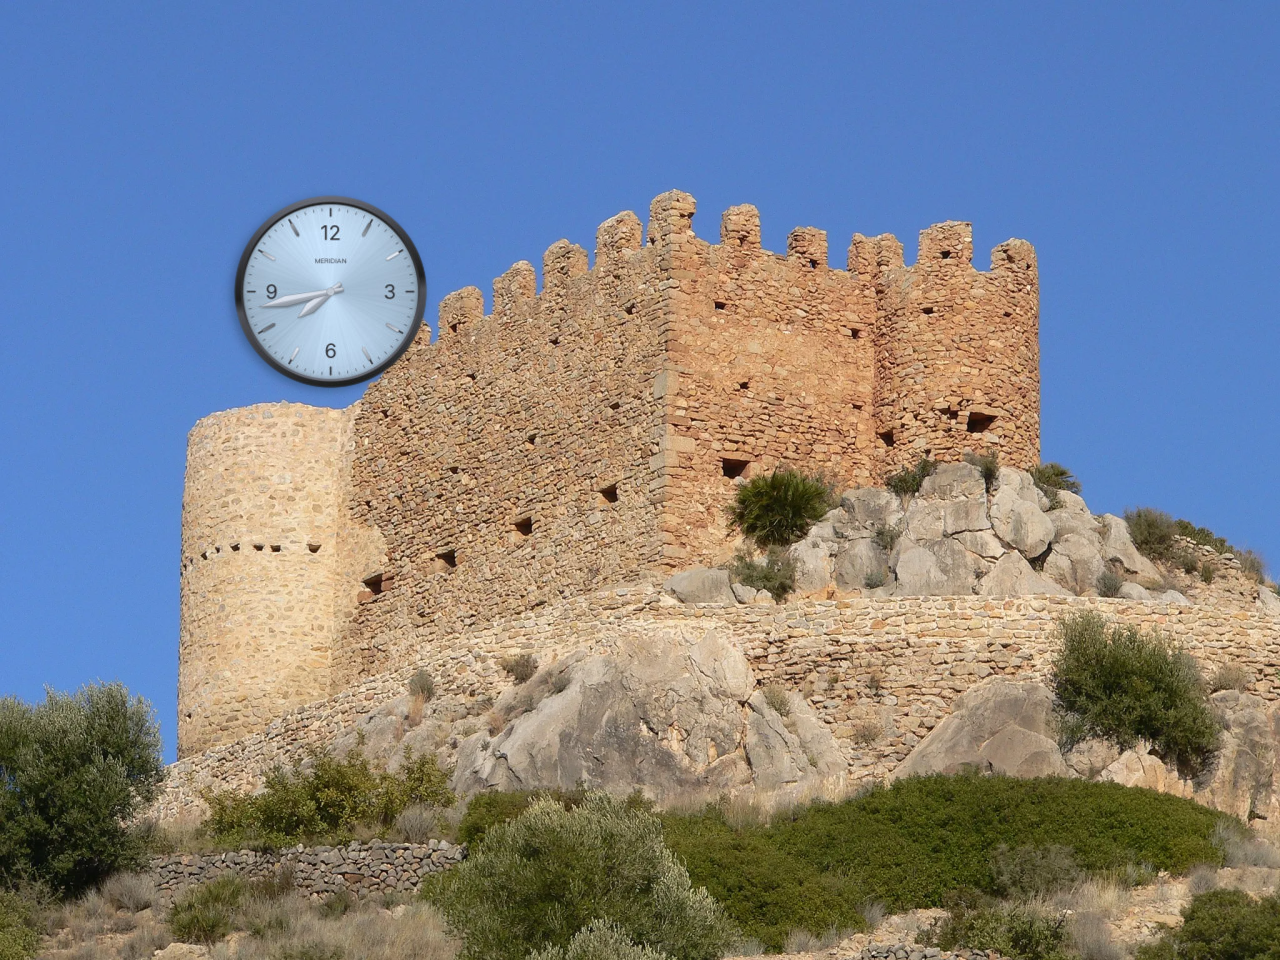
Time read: 7,43
